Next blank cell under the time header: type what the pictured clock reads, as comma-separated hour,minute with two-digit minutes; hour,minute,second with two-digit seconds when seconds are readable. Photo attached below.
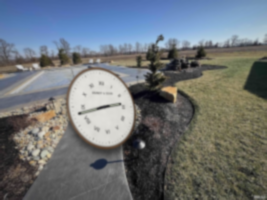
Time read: 2,43
